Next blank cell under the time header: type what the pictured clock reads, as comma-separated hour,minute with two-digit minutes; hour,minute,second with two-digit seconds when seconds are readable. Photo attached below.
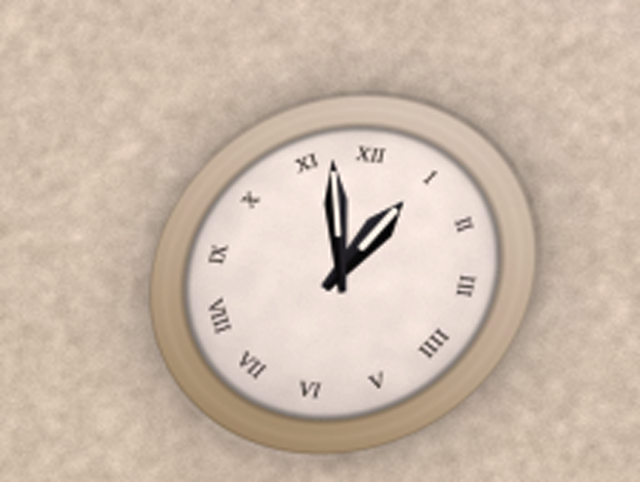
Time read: 12,57
